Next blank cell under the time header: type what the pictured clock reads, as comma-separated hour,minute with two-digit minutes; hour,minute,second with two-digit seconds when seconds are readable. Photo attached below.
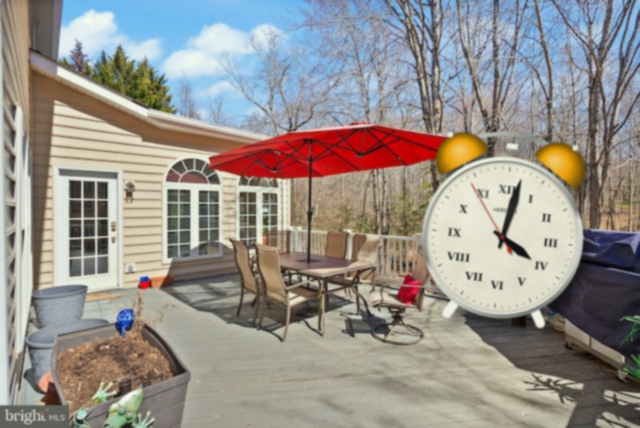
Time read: 4,01,54
